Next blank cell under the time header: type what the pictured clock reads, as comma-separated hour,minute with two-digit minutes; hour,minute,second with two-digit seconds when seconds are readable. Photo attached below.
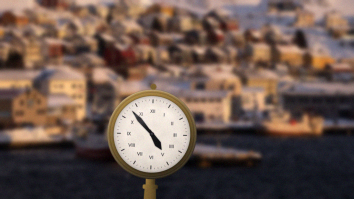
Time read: 4,53
